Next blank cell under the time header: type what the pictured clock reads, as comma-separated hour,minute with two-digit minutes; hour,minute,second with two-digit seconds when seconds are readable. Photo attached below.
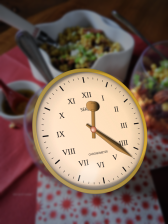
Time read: 12,22
